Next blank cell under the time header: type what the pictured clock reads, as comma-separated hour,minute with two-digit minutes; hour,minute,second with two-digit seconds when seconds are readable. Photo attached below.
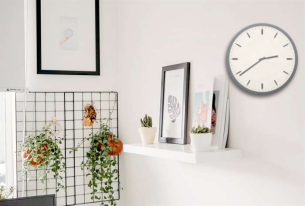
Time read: 2,39
